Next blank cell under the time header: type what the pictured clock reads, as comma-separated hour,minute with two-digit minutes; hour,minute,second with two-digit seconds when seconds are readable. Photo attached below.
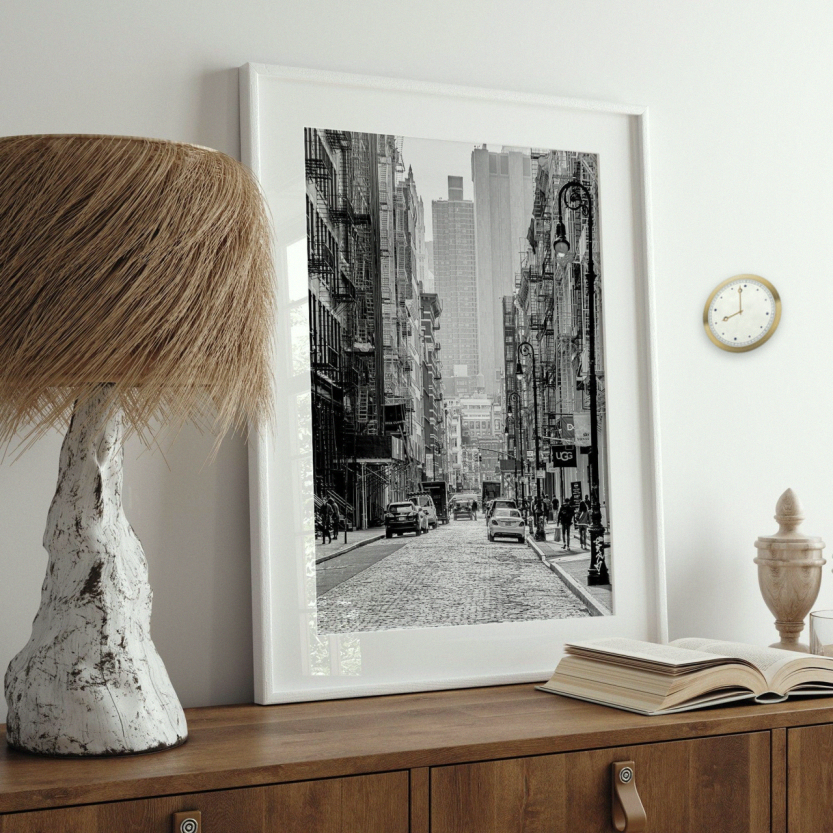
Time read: 7,58
